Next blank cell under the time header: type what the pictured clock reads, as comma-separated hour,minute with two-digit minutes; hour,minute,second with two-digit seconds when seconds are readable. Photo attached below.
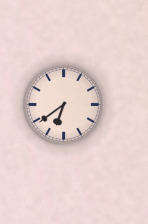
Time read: 6,39
